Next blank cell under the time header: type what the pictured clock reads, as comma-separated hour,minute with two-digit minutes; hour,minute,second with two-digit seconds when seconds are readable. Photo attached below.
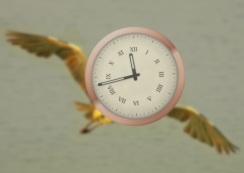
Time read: 11,43
